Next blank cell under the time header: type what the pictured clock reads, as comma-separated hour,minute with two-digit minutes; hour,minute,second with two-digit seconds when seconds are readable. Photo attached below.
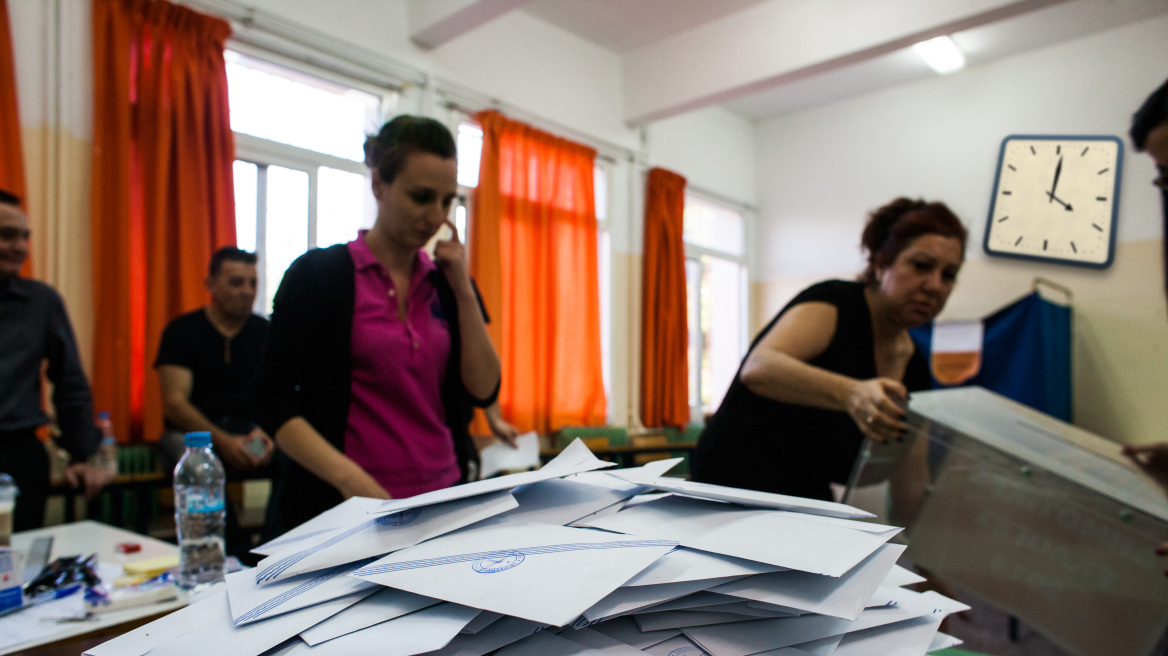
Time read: 4,01
